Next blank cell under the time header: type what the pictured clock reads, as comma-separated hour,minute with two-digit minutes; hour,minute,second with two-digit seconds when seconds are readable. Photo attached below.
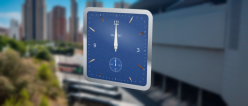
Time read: 12,00
